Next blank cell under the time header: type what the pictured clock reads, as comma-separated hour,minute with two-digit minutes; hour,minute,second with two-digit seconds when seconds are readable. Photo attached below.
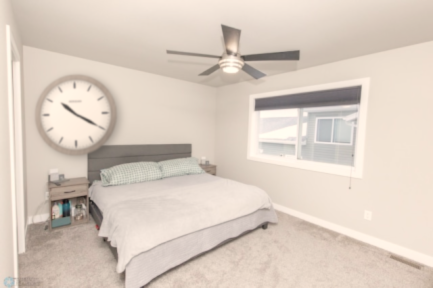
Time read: 10,20
